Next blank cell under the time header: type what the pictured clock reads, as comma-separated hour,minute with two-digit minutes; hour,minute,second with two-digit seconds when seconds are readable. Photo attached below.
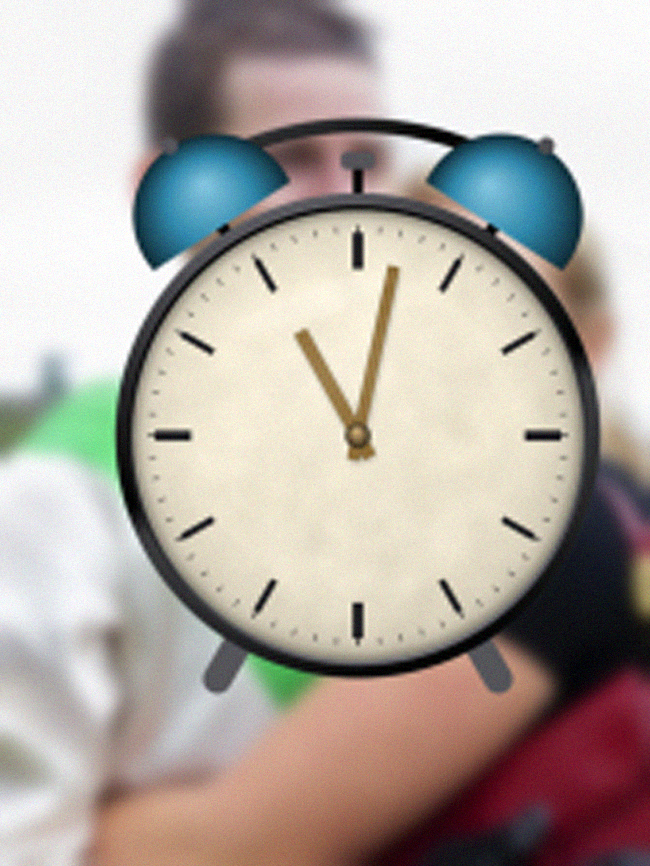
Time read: 11,02
